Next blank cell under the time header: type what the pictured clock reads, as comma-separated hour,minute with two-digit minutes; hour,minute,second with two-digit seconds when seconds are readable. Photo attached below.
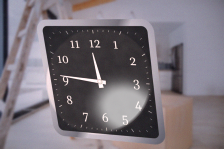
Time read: 11,46
